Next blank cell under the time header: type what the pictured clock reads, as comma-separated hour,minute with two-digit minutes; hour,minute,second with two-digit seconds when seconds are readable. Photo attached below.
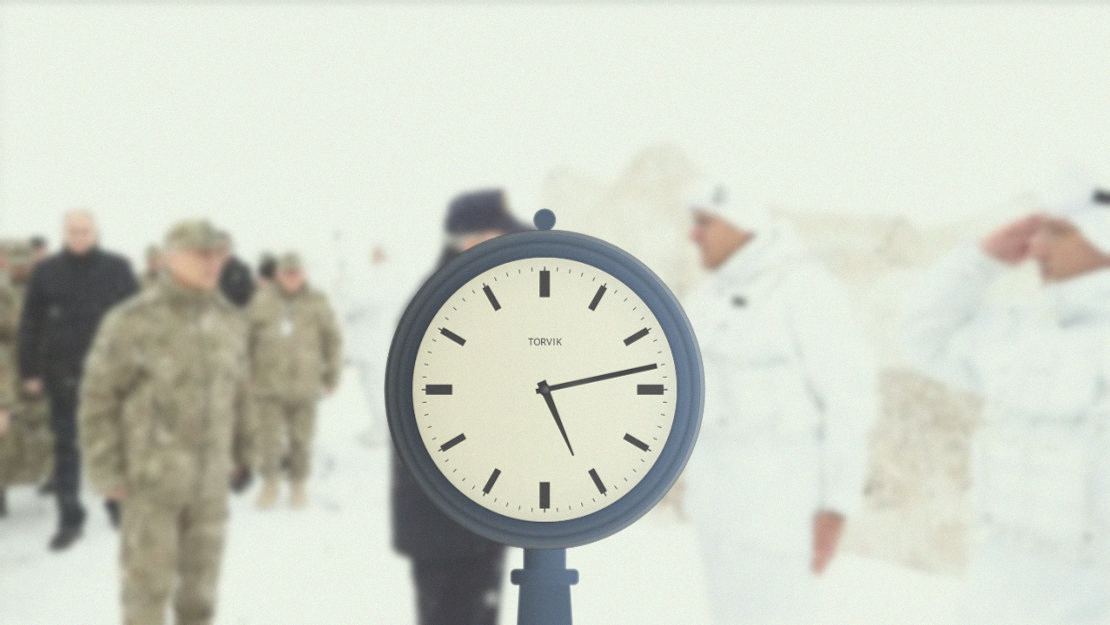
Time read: 5,13
